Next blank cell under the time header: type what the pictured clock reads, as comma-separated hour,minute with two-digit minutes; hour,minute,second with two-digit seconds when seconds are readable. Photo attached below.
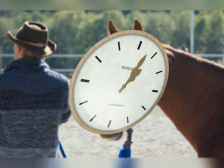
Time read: 1,03
